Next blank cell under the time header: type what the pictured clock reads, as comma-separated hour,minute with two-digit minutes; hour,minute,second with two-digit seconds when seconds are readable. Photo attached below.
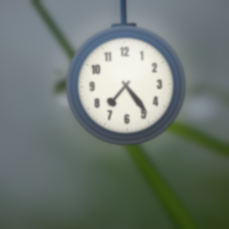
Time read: 7,24
